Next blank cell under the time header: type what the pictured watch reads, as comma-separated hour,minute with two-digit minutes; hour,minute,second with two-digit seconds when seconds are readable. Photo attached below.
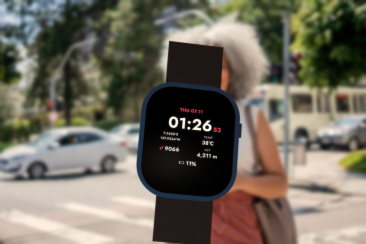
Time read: 1,26
